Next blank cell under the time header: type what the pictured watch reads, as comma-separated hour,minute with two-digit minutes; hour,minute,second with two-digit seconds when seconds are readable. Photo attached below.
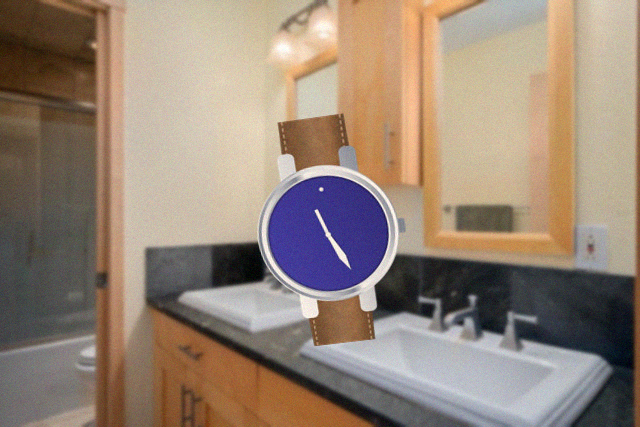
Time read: 11,26
